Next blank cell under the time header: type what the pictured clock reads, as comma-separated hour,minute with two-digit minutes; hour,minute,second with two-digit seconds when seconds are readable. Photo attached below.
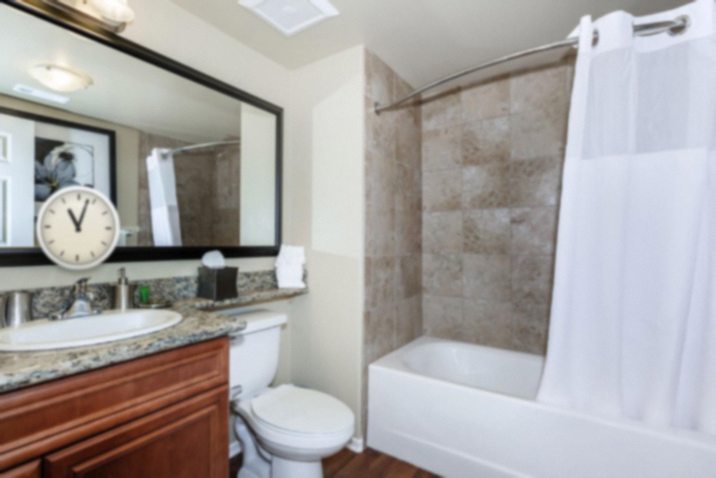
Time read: 11,03
